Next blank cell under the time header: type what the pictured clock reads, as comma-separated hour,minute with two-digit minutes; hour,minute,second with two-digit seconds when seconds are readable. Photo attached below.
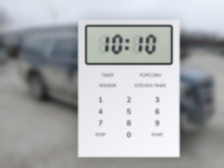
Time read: 10,10
